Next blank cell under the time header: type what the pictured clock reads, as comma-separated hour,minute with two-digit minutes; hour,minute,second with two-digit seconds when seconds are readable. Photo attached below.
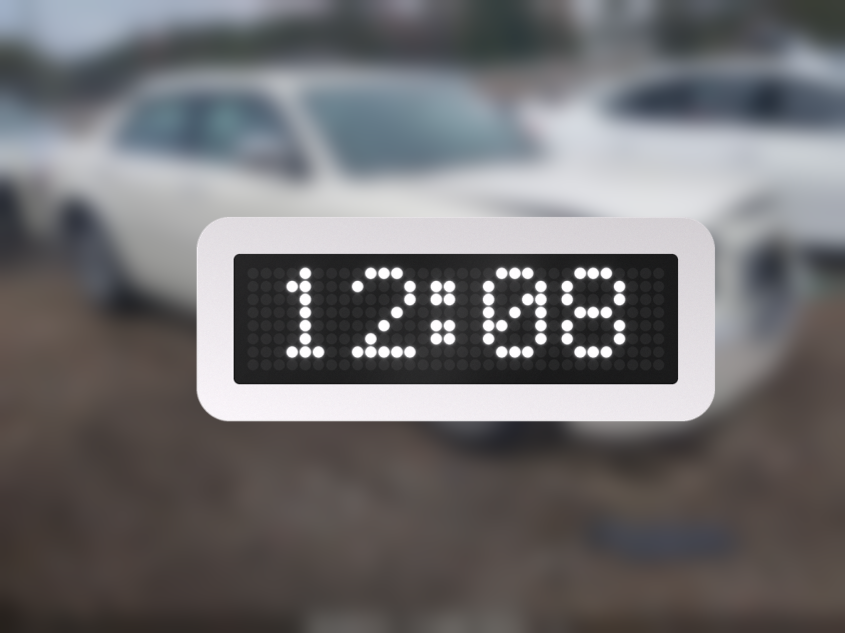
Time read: 12,08
